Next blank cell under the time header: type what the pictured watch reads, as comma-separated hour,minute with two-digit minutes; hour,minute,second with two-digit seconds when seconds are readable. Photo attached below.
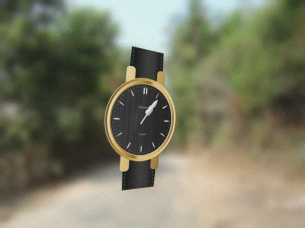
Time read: 1,06
